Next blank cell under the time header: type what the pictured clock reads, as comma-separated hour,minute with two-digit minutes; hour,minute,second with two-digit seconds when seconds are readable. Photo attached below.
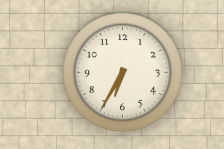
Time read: 6,35
